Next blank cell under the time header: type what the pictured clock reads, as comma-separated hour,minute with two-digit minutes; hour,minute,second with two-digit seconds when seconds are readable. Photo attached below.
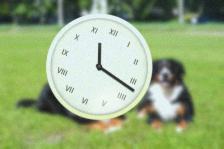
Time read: 11,17
